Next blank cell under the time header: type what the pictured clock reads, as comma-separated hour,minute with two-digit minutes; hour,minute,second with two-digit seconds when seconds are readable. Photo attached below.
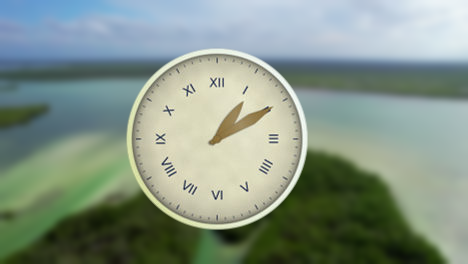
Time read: 1,10
